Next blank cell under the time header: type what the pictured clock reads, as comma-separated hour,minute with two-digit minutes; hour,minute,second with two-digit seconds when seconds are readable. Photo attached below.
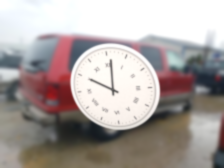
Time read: 10,01
